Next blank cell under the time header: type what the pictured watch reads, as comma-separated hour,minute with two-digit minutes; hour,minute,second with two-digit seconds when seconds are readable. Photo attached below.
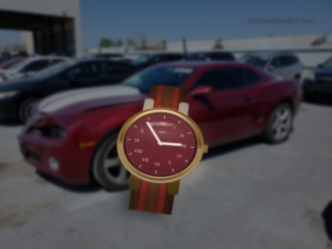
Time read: 2,54
